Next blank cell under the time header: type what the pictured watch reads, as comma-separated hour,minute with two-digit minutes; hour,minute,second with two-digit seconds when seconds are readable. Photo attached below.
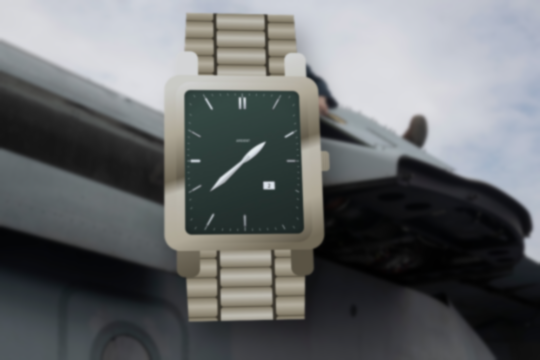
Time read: 1,38
